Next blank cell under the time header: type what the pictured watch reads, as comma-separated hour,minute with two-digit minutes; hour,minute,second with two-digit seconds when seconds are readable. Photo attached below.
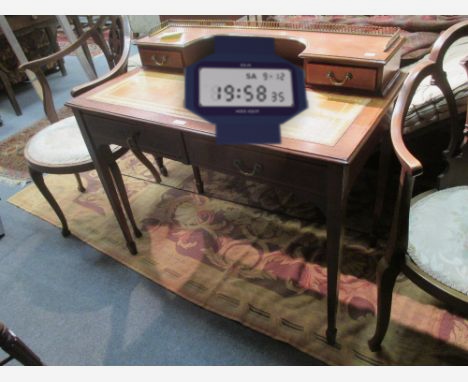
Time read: 19,58,35
